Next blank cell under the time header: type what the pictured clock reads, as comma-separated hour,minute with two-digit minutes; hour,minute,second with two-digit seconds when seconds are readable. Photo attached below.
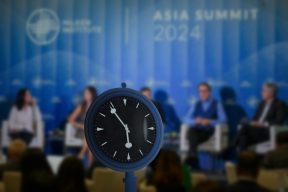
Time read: 5,54
